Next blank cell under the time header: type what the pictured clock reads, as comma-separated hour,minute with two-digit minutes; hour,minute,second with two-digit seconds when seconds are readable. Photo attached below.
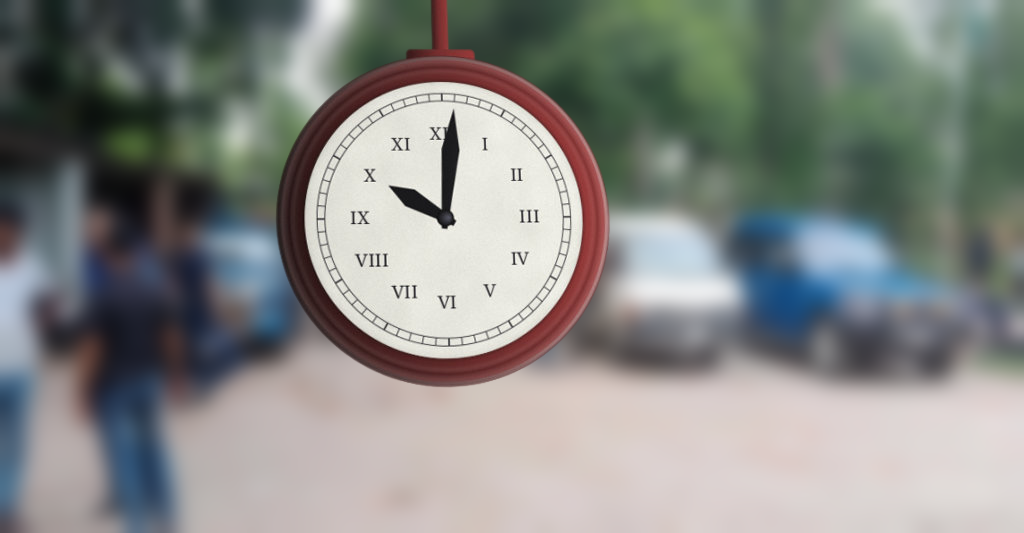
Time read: 10,01
